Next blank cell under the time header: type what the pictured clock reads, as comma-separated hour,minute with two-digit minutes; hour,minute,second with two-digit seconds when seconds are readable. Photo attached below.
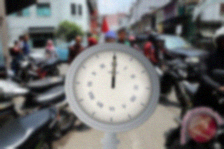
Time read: 12,00
